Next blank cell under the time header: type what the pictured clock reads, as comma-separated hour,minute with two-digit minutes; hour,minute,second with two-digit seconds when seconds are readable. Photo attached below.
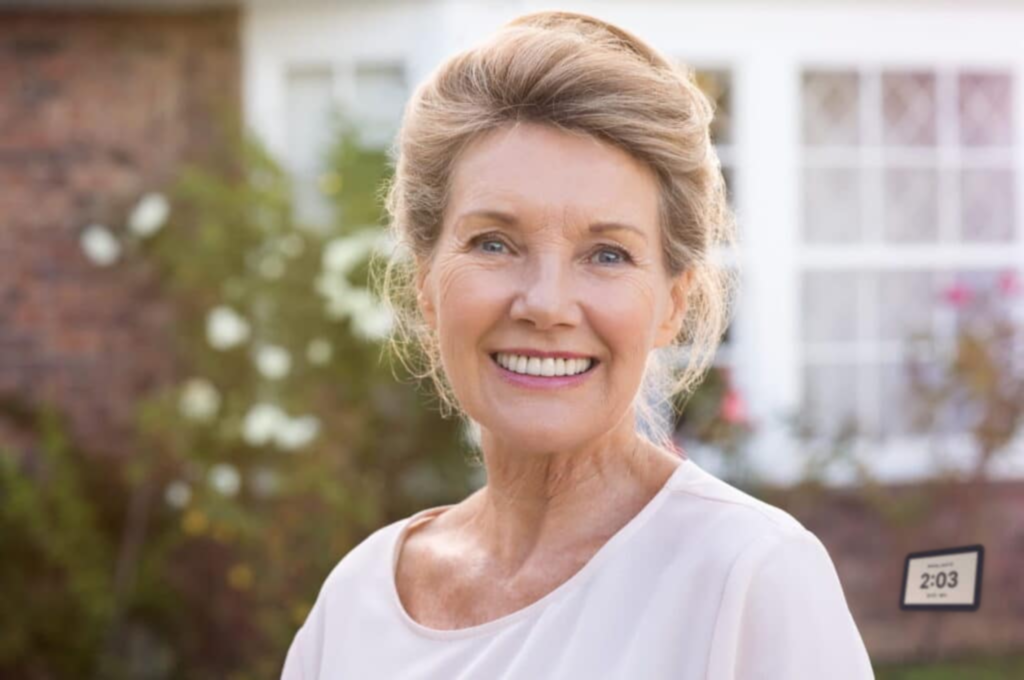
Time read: 2,03
